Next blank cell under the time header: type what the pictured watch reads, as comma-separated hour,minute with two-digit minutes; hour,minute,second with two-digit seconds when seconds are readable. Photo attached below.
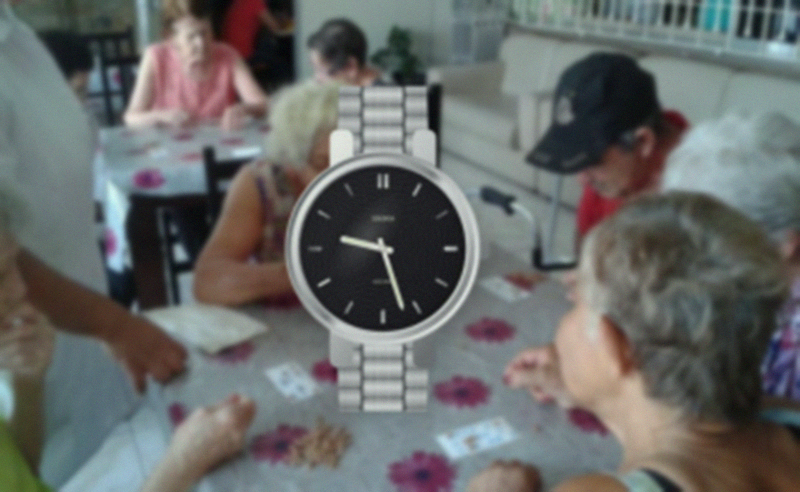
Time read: 9,27
